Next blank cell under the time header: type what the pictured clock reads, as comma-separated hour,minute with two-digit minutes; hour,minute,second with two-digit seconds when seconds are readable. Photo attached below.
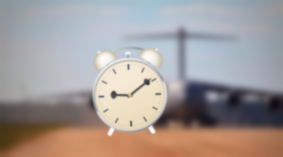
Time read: 9,09
